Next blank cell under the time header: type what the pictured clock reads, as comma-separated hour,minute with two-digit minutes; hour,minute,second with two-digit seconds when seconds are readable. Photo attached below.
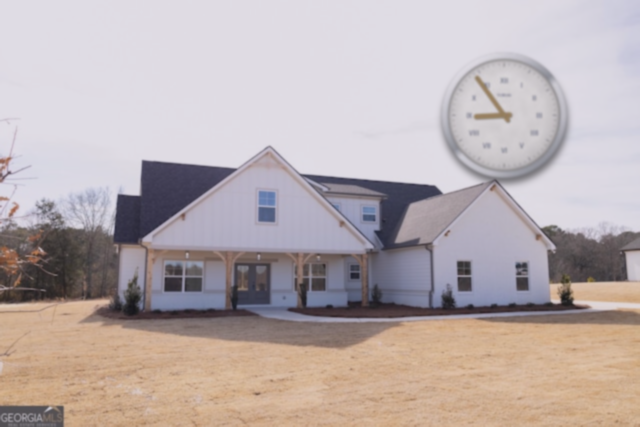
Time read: 8,54
